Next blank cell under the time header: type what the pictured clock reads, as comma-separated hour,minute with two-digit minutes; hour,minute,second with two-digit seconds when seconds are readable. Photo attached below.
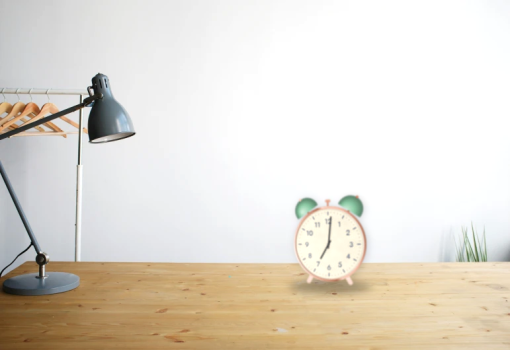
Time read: 7,01
